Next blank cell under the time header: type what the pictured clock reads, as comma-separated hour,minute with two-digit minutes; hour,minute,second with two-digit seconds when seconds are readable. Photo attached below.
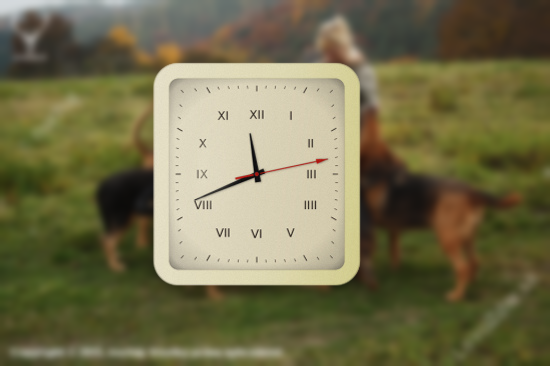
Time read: 11,41,13
